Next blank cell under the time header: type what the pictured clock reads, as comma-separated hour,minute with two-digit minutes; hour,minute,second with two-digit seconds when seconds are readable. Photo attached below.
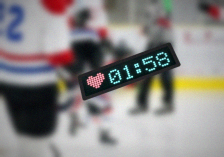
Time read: 1,58
